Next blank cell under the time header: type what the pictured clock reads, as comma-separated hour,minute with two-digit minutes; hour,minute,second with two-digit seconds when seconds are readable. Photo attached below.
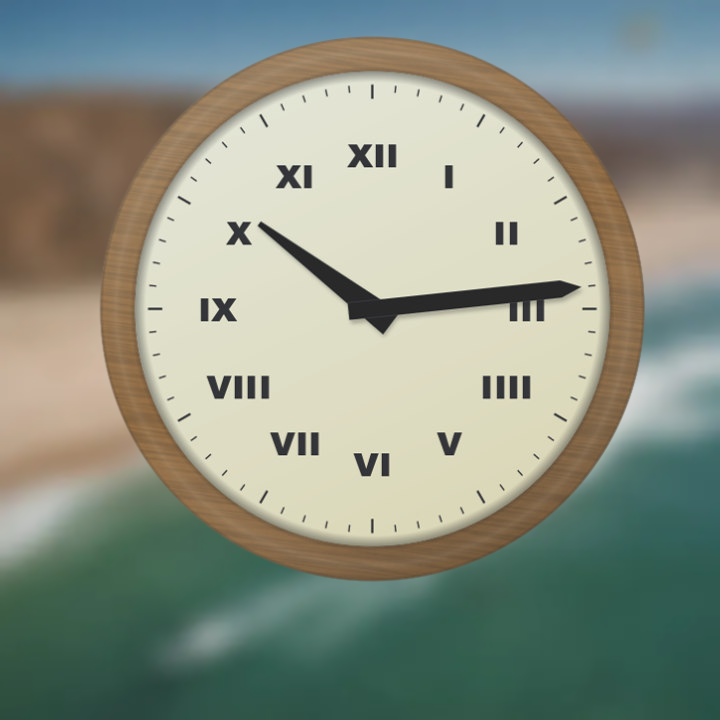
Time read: 10,14
